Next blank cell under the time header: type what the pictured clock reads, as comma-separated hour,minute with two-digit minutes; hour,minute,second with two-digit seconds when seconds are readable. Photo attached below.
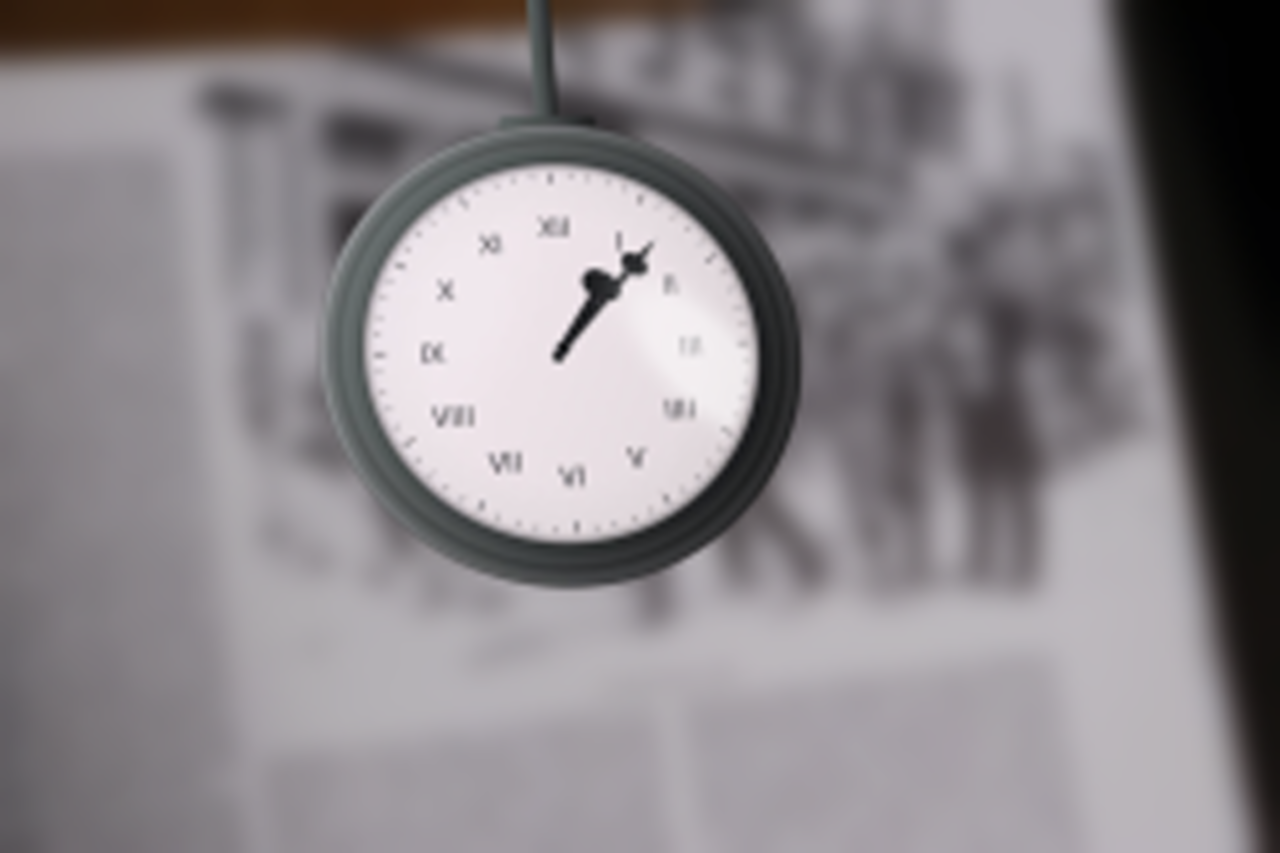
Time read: 1,07
